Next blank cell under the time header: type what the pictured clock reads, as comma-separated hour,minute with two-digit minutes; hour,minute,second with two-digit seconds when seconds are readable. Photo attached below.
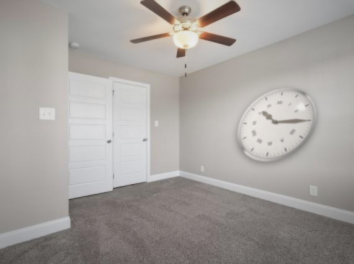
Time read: 10,15
